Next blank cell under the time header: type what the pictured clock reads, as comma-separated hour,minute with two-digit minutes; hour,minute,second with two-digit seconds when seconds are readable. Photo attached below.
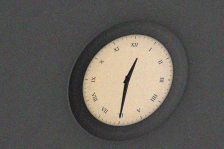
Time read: 12,30
